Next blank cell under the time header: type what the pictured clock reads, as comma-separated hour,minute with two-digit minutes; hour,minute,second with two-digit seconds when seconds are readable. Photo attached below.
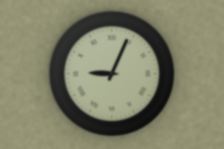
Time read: 9,04
